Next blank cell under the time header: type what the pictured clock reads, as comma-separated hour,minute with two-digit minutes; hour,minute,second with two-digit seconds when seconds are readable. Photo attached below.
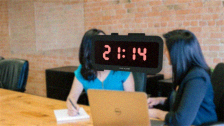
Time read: 21,14
